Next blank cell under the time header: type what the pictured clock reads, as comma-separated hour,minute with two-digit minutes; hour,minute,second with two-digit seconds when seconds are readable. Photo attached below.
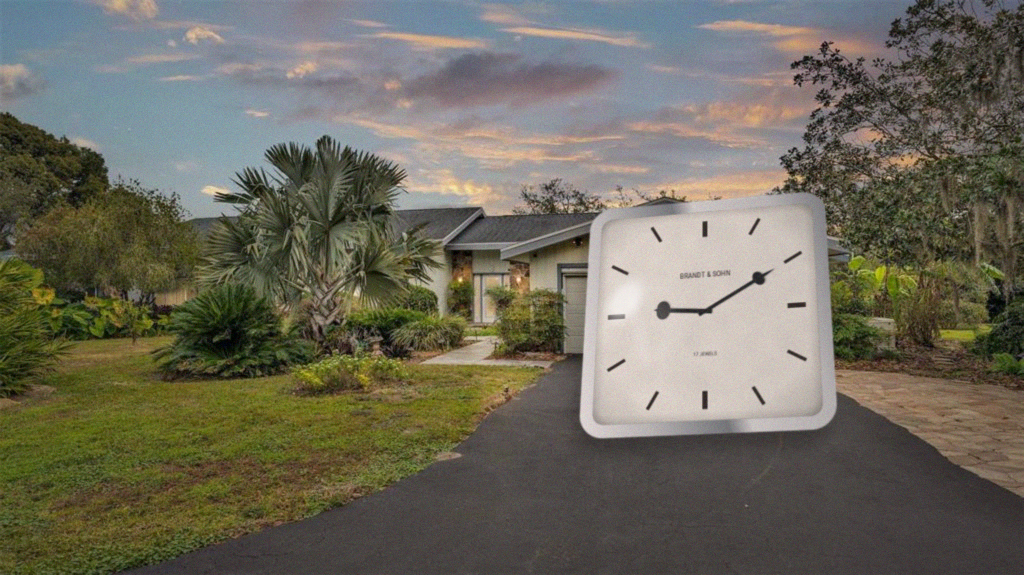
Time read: 9,10
